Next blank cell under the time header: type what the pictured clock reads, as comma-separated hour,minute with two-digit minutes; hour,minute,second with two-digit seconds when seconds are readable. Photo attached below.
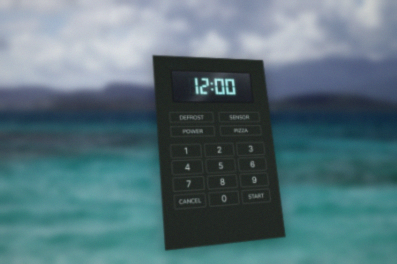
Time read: 12,00
